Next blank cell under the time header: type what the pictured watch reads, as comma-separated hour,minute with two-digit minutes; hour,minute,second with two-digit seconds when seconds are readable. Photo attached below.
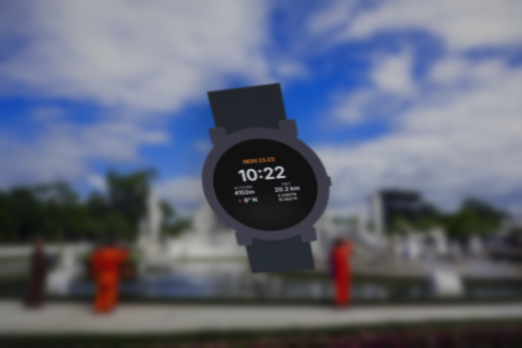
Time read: 10,22
